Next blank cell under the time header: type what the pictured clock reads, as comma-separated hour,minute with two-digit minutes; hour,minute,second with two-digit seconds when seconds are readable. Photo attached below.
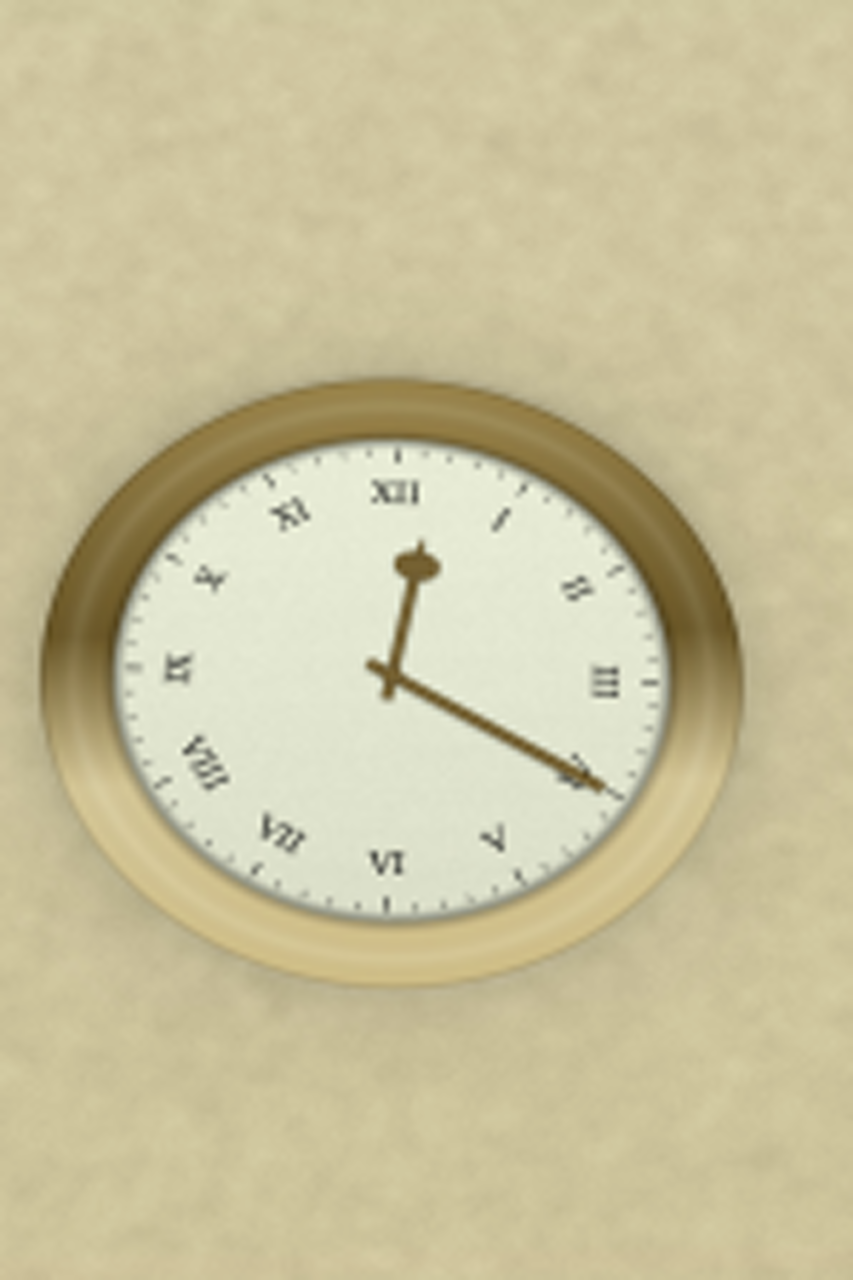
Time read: 12,20
